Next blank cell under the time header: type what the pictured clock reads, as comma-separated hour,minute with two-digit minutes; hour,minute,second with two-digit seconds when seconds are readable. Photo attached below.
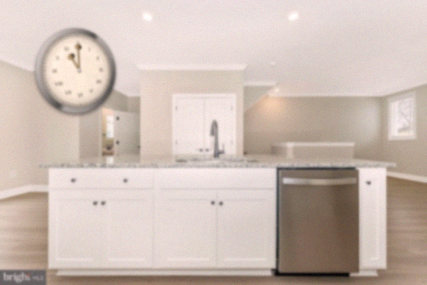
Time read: 11,00
